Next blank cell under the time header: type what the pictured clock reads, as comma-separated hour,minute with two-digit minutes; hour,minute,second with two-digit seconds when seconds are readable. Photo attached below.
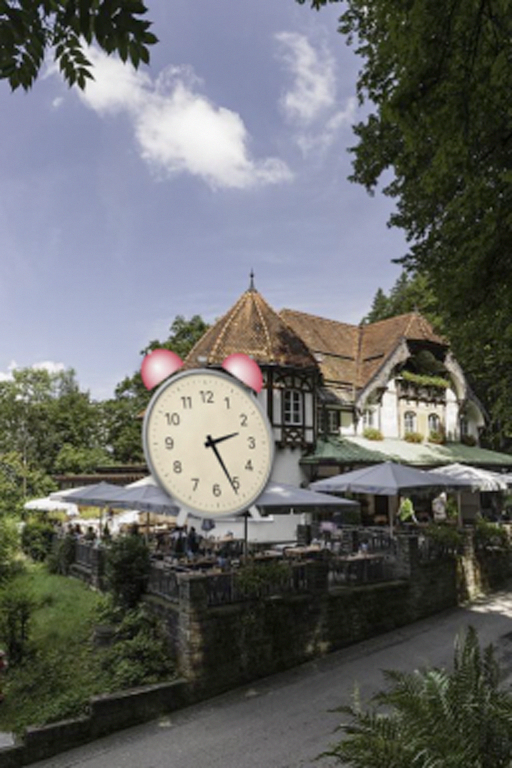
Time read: 2,26
